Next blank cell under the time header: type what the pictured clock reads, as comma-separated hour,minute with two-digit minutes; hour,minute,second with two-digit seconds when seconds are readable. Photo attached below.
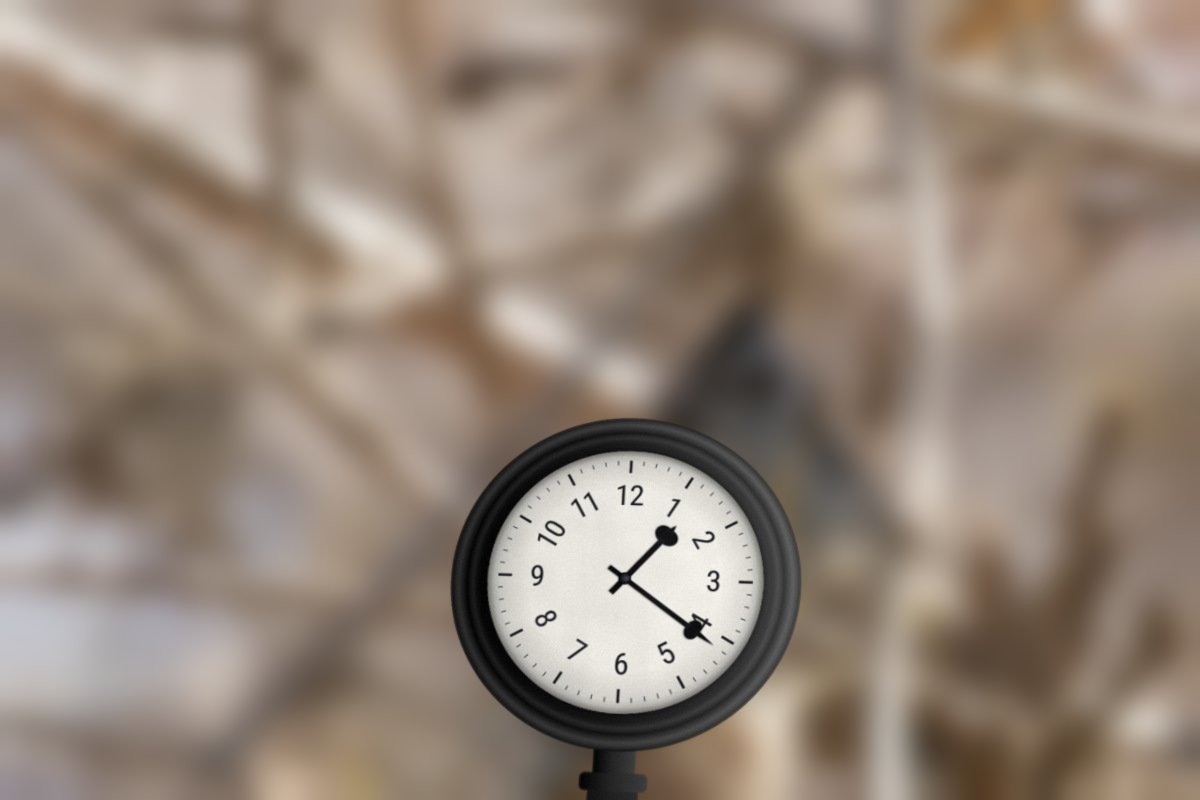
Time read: 1,21
